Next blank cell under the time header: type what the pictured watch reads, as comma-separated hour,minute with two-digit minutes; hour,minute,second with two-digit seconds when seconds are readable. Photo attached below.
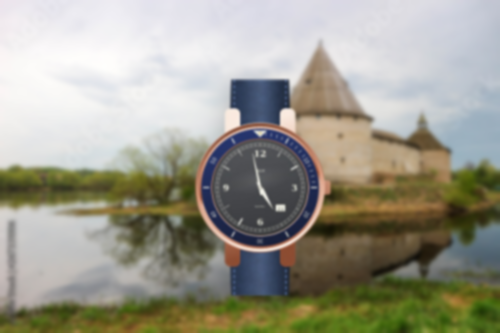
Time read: 4,58
